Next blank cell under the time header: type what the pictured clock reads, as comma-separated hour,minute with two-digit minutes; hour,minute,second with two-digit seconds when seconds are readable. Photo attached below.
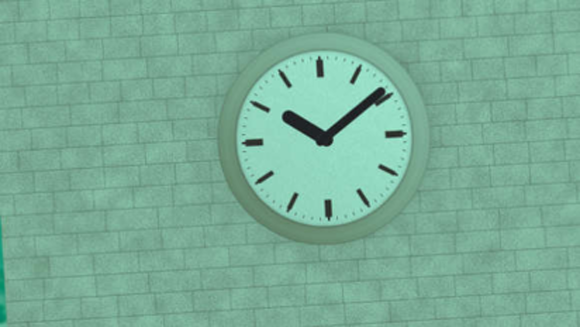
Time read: 10,09
